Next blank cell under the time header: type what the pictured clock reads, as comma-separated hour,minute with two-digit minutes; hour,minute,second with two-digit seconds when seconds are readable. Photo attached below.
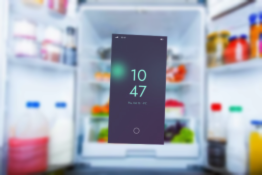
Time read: 10,47
